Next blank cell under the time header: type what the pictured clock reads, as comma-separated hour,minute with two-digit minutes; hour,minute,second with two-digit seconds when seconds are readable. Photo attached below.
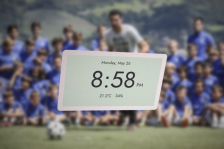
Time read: 8,58
